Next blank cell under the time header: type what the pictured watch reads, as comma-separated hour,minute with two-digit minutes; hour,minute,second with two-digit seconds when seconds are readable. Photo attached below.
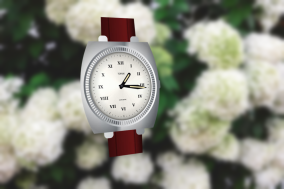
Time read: 1,16
